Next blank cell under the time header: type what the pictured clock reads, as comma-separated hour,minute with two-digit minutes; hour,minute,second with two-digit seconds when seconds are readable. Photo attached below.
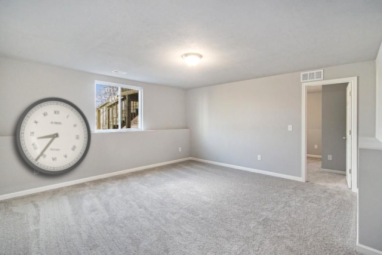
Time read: 8,36
